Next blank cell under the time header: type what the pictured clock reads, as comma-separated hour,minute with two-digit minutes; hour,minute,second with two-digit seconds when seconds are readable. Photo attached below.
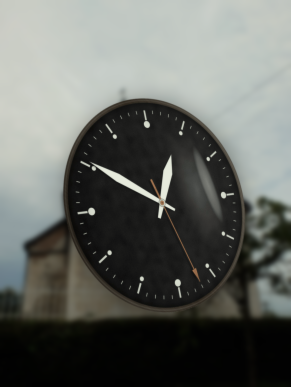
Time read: 12,50,27
